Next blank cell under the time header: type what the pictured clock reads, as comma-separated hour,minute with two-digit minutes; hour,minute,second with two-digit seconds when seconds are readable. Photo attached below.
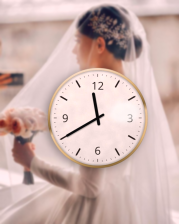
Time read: 11,40
